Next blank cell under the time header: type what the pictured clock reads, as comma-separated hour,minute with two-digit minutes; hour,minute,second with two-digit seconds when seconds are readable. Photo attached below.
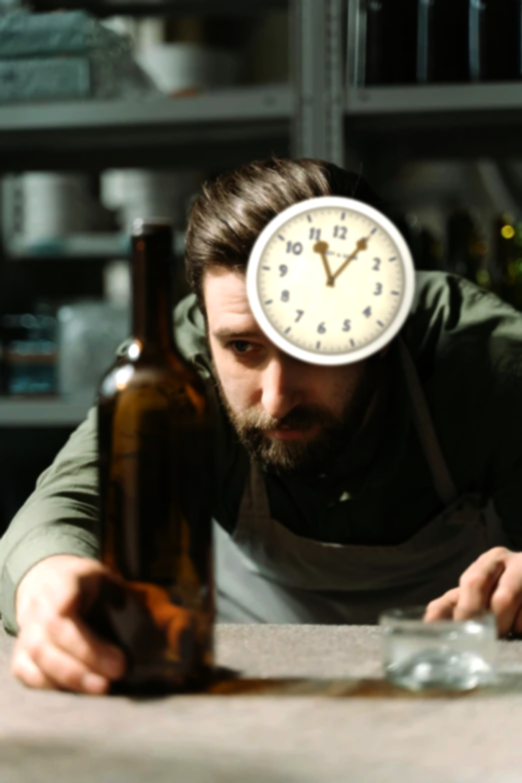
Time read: 11,05
